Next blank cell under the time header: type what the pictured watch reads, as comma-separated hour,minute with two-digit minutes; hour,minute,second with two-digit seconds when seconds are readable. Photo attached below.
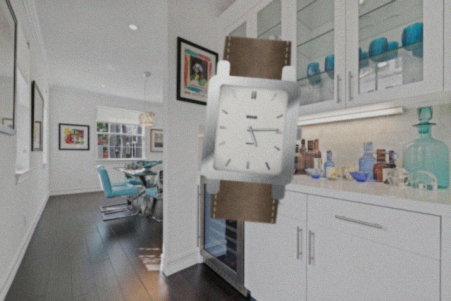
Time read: 5,14
